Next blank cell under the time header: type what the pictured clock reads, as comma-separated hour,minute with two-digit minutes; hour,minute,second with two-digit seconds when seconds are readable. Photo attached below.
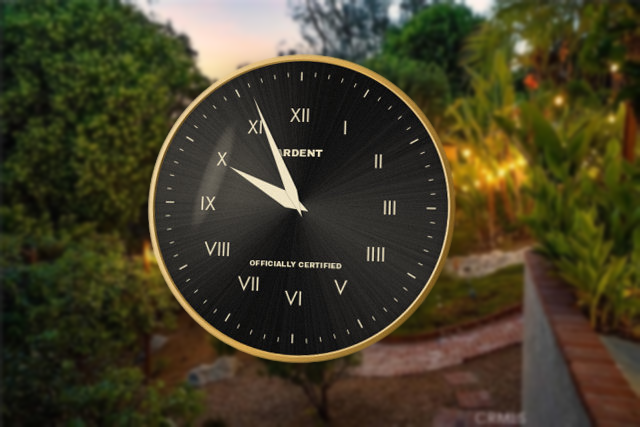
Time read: 9,56
